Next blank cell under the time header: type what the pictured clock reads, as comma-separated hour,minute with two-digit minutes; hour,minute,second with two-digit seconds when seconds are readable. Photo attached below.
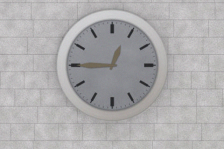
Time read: 12,45
